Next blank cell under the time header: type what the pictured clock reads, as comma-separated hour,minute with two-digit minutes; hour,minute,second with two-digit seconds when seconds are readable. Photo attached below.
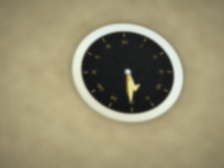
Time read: 5,30
